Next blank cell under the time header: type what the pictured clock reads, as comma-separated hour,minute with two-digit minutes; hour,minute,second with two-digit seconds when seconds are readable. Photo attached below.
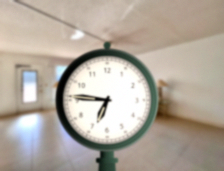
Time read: 6,46
